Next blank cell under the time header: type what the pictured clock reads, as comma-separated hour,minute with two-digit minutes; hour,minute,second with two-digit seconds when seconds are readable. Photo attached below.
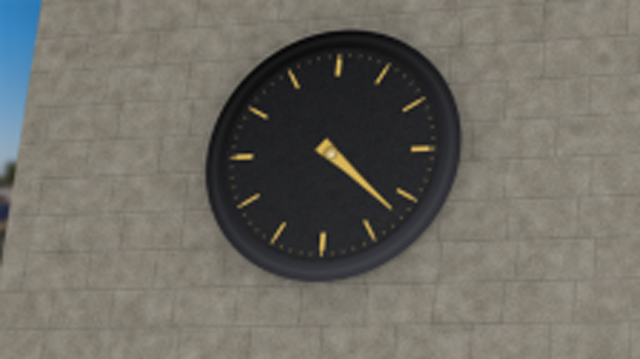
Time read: 4,22
